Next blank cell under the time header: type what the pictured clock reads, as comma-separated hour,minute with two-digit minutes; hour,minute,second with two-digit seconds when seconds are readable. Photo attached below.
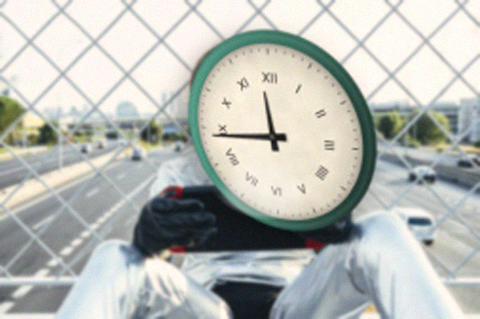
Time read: 11,44
